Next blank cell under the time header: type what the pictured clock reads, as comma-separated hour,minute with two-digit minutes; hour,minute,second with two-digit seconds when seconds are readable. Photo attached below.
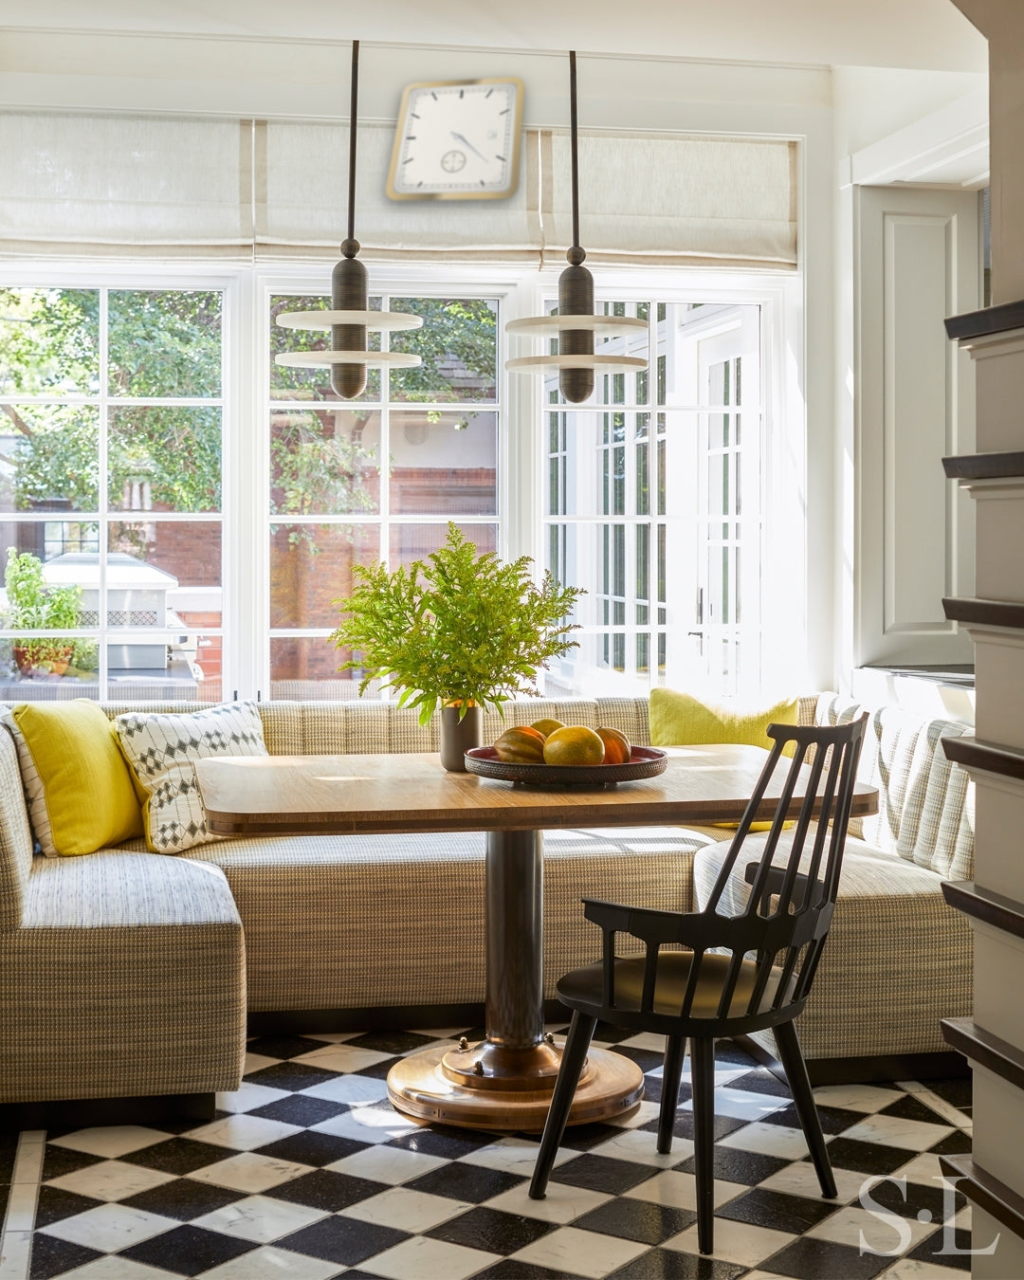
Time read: 4,22
